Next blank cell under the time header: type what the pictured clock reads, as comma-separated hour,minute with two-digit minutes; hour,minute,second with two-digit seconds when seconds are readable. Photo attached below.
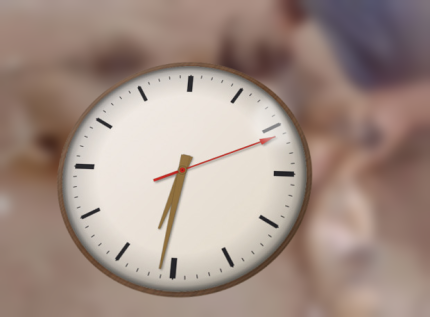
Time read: 6,31,11
